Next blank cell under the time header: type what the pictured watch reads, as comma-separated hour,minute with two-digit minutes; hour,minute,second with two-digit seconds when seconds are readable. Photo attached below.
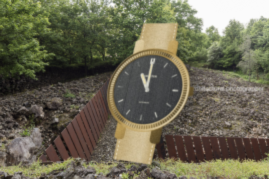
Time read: 11,00
